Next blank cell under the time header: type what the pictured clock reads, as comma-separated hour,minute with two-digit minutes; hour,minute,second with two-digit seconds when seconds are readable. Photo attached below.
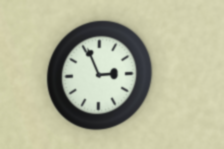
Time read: 2,56
